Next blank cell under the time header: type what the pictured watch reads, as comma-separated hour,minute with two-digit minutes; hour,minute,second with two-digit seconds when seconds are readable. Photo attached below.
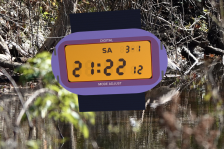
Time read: 21,22,12
